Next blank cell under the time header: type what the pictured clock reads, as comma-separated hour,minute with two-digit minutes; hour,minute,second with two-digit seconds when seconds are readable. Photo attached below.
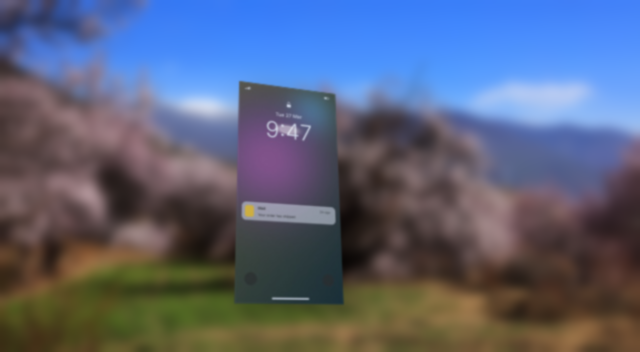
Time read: 9,47
